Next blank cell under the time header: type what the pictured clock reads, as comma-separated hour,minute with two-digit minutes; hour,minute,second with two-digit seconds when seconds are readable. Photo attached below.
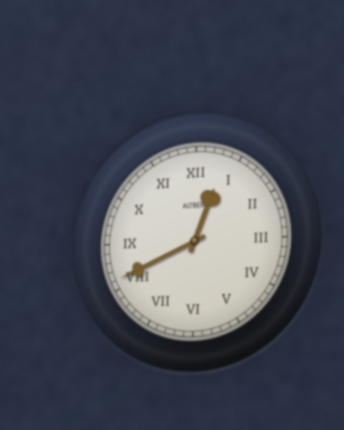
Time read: 12,41
